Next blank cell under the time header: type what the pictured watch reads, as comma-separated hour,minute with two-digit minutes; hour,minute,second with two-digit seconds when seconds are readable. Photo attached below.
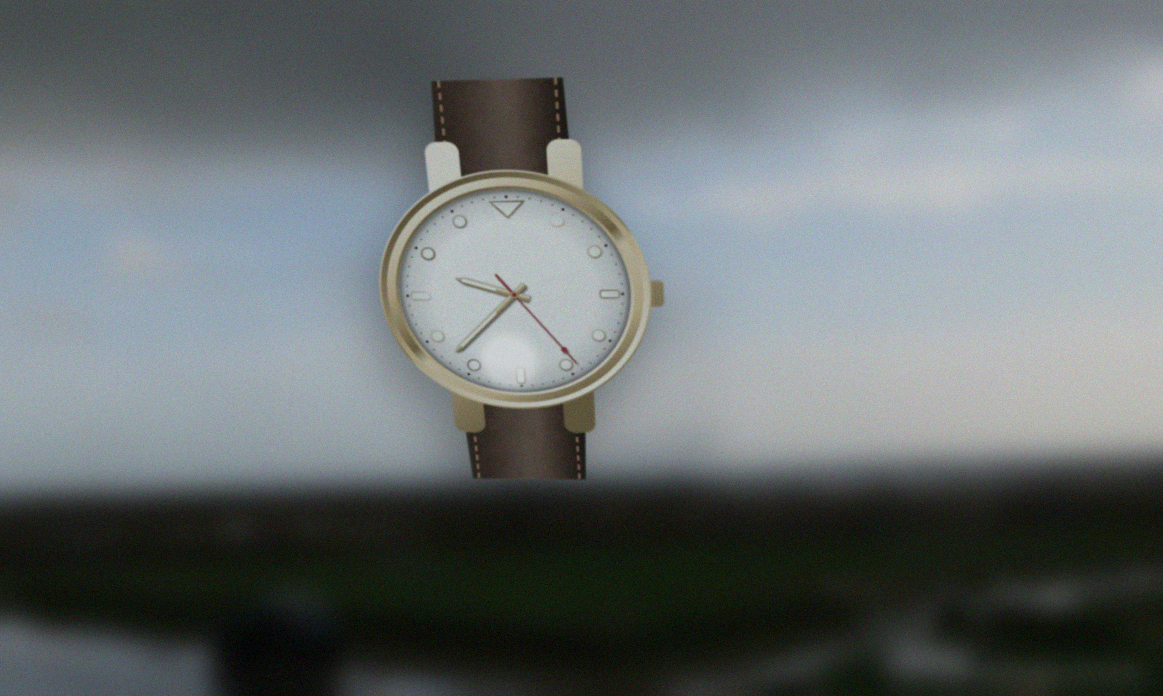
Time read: 9,37,24
